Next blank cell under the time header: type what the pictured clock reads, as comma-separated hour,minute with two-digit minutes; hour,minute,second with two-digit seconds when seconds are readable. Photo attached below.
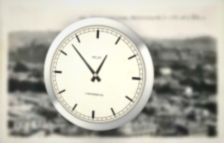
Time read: 12,53
